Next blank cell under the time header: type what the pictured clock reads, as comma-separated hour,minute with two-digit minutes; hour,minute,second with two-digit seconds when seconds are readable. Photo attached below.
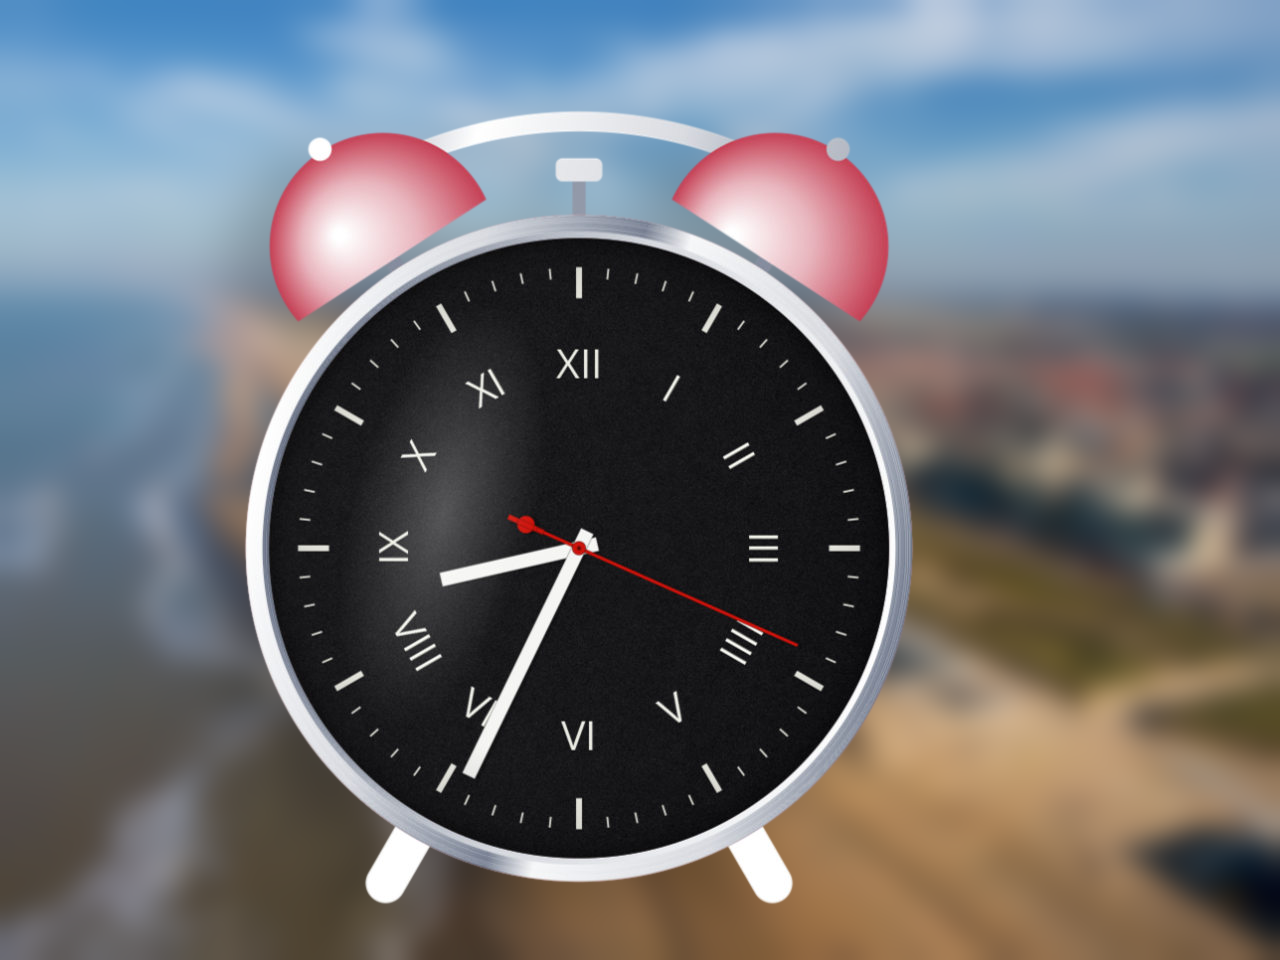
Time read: 8,34,19
